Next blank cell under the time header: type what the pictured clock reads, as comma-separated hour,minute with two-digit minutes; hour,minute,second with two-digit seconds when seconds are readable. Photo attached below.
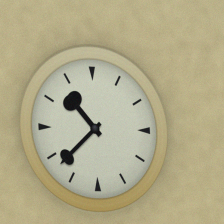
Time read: 10,38
